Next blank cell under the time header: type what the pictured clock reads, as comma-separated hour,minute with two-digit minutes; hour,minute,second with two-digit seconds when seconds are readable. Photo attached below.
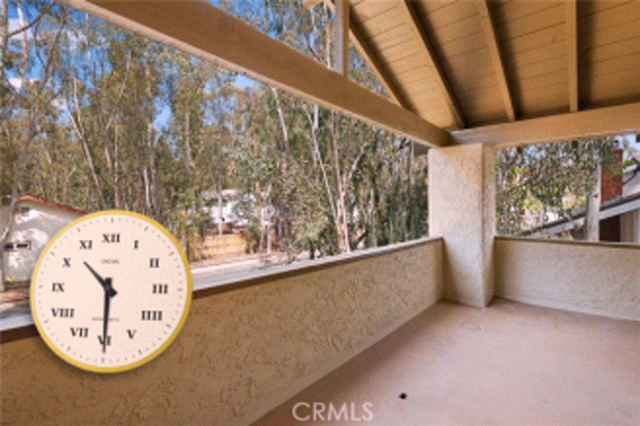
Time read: 10,30
